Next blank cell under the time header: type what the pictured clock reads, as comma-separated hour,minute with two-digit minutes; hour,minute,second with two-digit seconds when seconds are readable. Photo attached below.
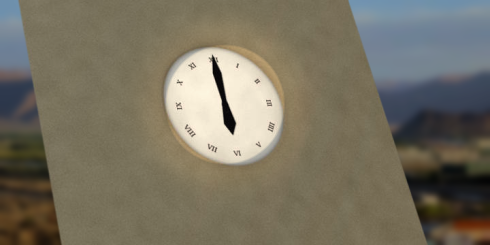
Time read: 6,00
